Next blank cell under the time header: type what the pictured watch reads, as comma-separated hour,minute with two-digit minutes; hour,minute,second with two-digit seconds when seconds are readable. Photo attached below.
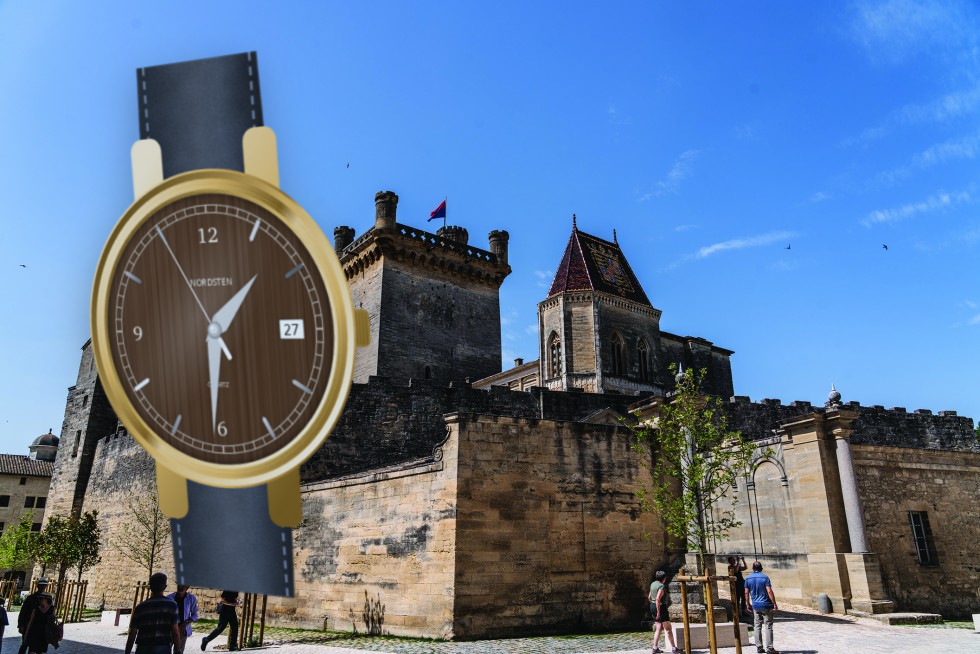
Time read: 1,30,55
